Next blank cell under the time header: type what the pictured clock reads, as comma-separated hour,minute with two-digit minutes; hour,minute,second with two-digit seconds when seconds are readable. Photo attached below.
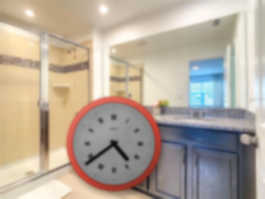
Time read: 4,39
